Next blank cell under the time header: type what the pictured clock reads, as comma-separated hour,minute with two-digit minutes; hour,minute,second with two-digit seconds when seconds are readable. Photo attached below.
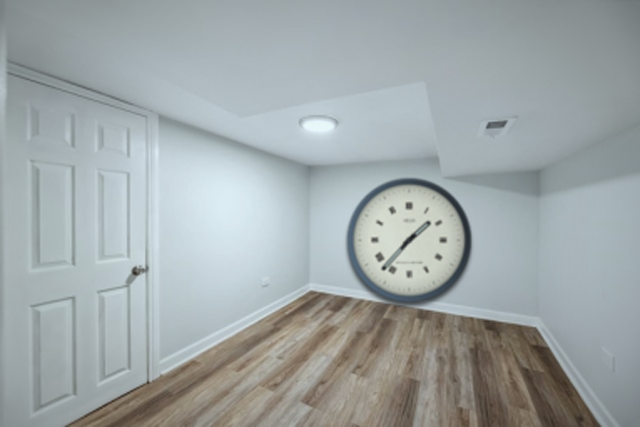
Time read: 1,37
